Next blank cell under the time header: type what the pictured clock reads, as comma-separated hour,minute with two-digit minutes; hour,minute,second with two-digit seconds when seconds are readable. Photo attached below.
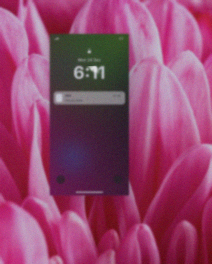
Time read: 6,11
